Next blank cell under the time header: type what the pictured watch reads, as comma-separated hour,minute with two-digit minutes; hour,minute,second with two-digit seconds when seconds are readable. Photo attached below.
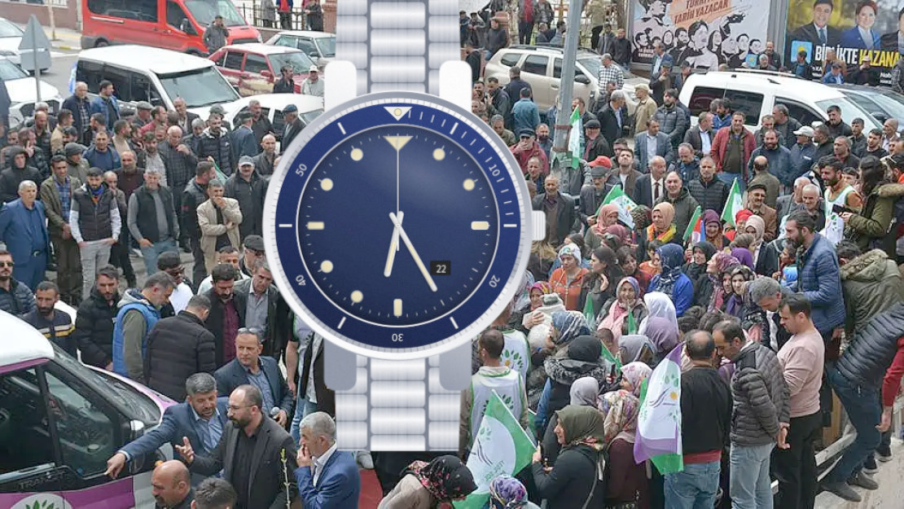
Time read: 6,25,00
